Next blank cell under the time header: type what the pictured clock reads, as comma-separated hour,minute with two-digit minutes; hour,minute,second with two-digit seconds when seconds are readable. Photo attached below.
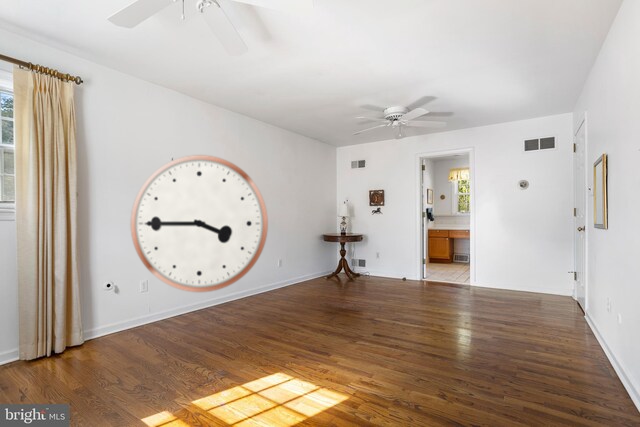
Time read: 3,45
